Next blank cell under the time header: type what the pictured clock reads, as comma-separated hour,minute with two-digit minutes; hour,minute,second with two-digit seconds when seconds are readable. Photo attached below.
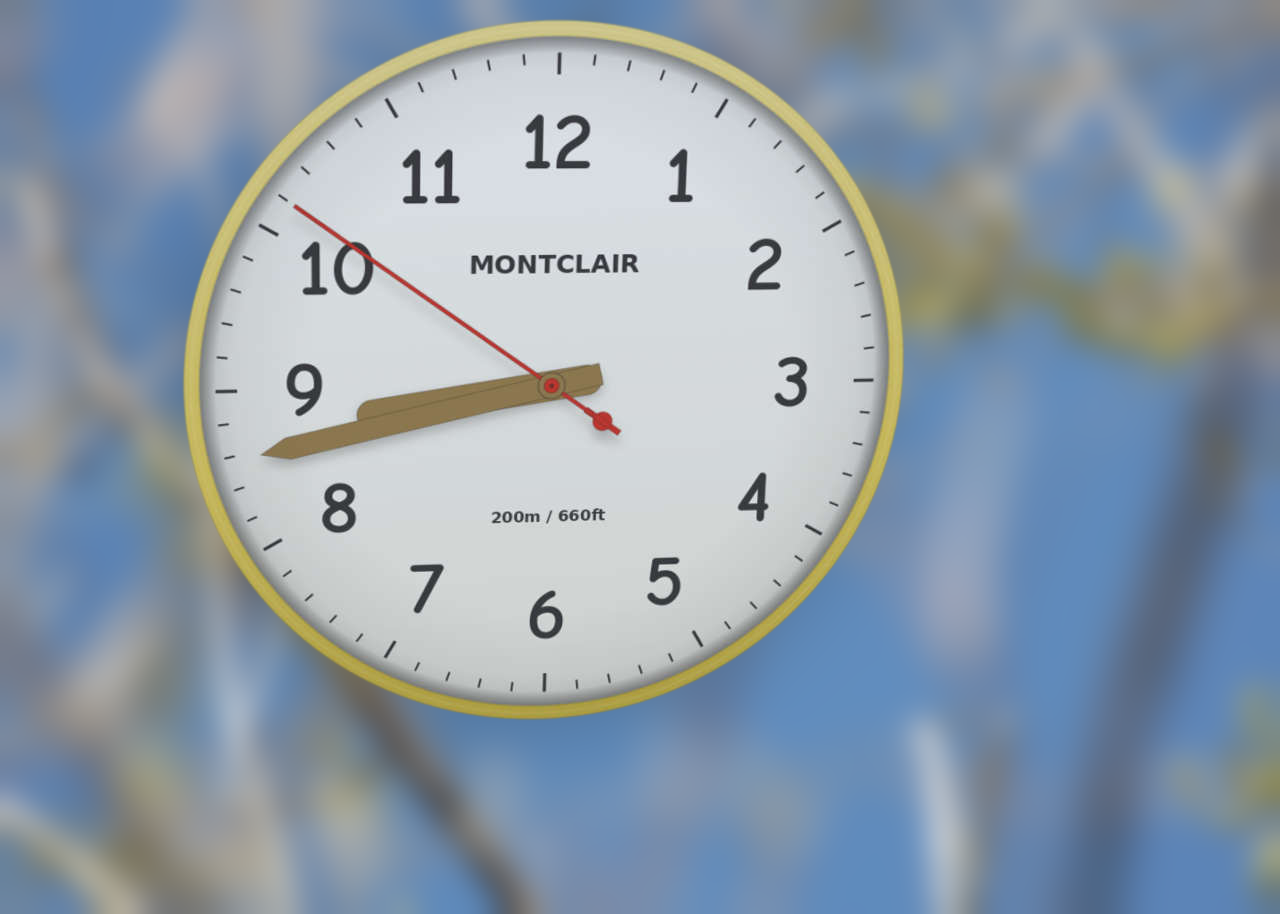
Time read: 8,42,51
